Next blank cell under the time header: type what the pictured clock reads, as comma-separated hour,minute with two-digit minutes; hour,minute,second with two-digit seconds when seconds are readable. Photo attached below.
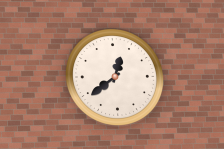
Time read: 12,39
